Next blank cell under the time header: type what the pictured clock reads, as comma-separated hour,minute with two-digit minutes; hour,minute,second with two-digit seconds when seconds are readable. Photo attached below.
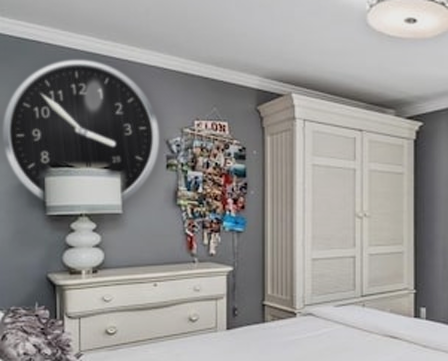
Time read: 3,53
